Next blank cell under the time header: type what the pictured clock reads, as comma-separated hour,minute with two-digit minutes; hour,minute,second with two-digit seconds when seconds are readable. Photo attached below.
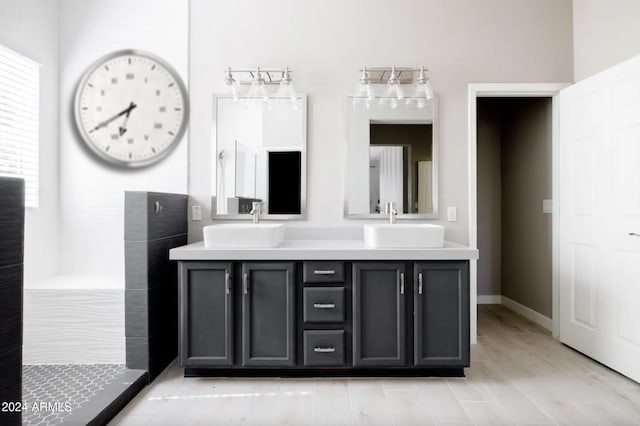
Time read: 6,40
